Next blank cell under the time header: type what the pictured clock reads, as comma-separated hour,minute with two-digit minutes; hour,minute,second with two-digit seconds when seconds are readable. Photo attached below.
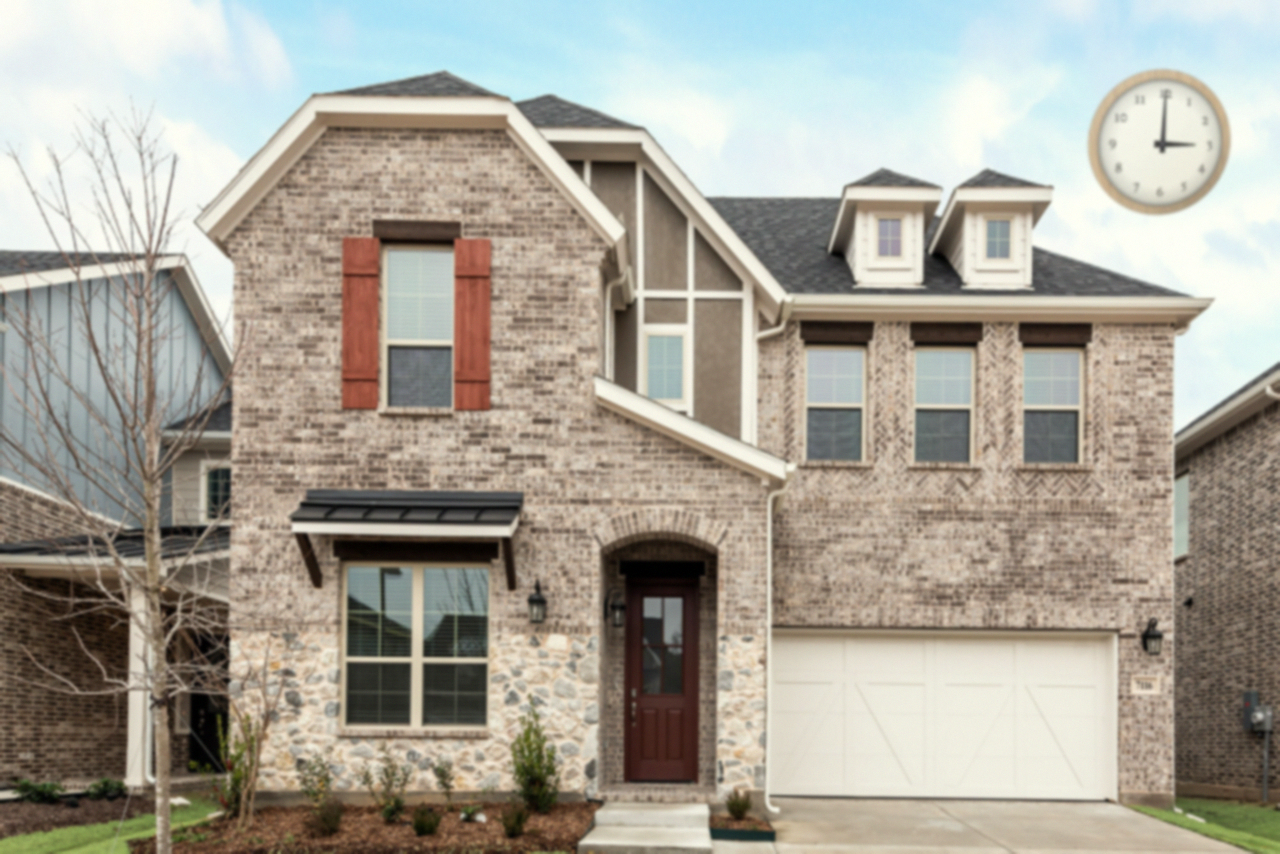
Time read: 3,00
